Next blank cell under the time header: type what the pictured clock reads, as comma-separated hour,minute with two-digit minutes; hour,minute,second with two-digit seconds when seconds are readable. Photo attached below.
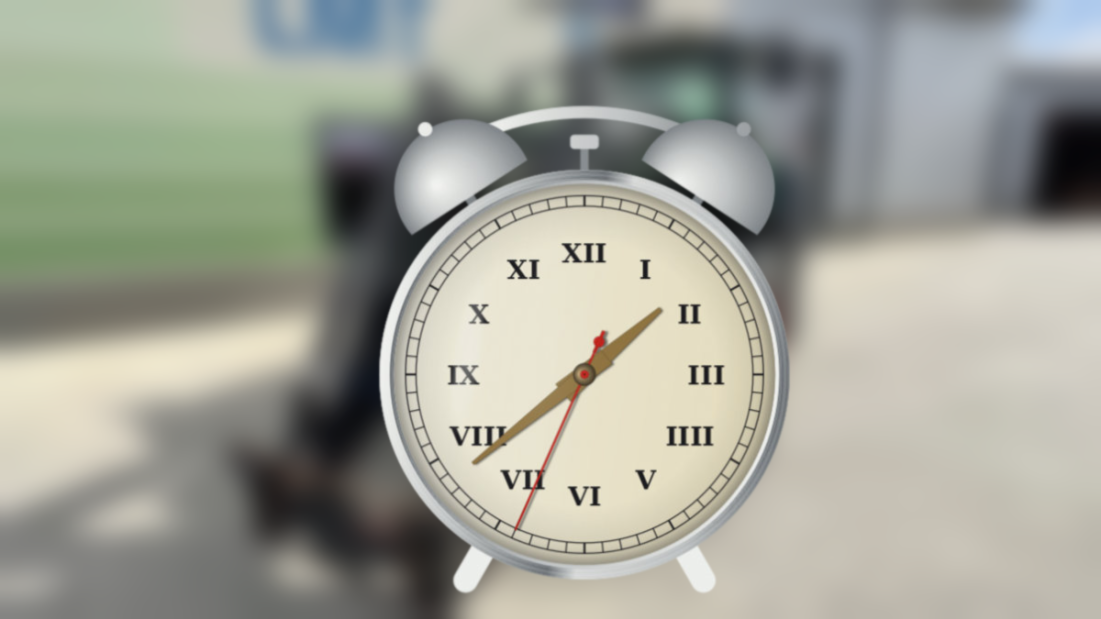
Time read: 1,38,34
